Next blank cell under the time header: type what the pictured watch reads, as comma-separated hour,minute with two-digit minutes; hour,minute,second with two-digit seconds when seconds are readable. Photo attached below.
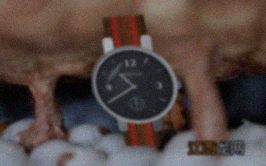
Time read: 10,40
